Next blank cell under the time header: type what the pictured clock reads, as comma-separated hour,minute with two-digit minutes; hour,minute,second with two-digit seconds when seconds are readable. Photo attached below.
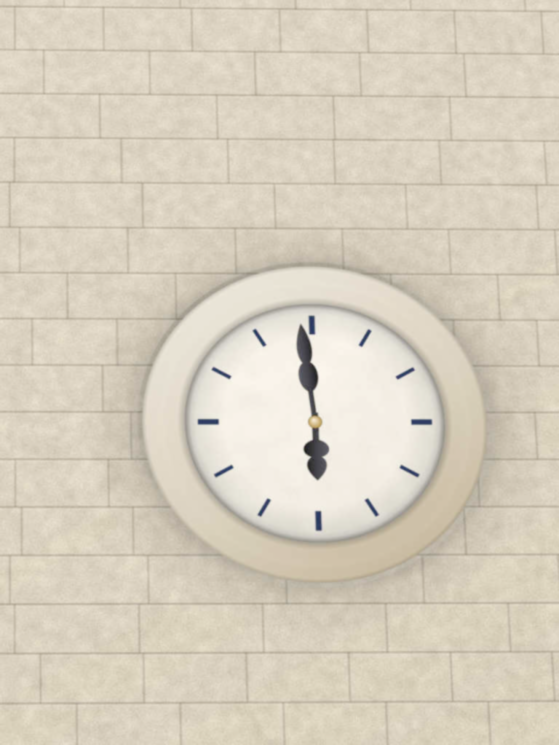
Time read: 5,59
